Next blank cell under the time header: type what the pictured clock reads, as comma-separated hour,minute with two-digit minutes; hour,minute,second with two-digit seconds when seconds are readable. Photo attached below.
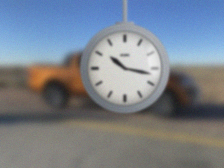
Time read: 10,17
